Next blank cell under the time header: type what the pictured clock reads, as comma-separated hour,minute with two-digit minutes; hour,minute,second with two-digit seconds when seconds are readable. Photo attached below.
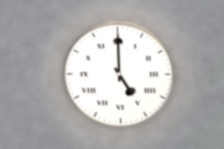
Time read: 5,00
